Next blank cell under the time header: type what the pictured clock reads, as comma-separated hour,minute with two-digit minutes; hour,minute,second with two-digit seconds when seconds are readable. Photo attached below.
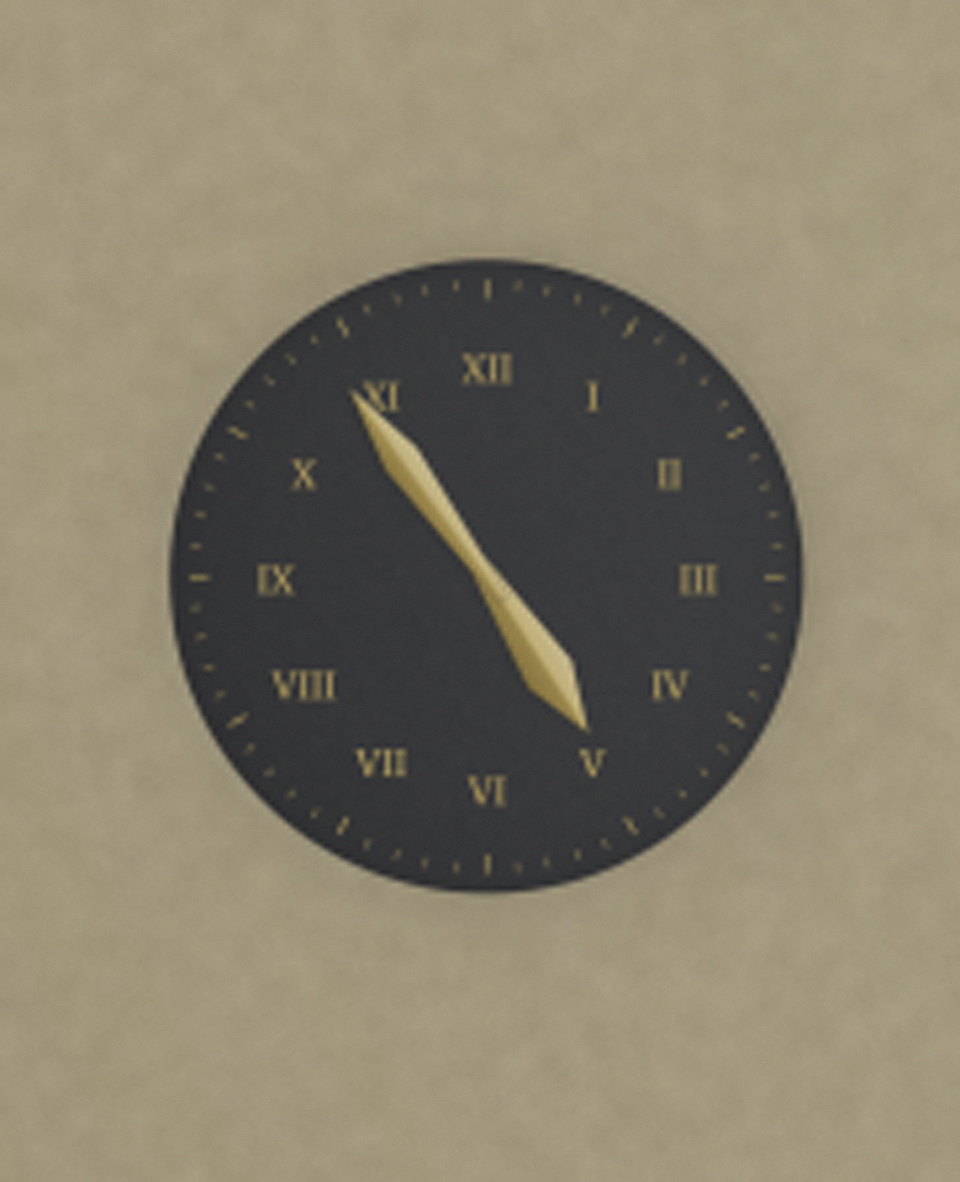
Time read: 4,54
